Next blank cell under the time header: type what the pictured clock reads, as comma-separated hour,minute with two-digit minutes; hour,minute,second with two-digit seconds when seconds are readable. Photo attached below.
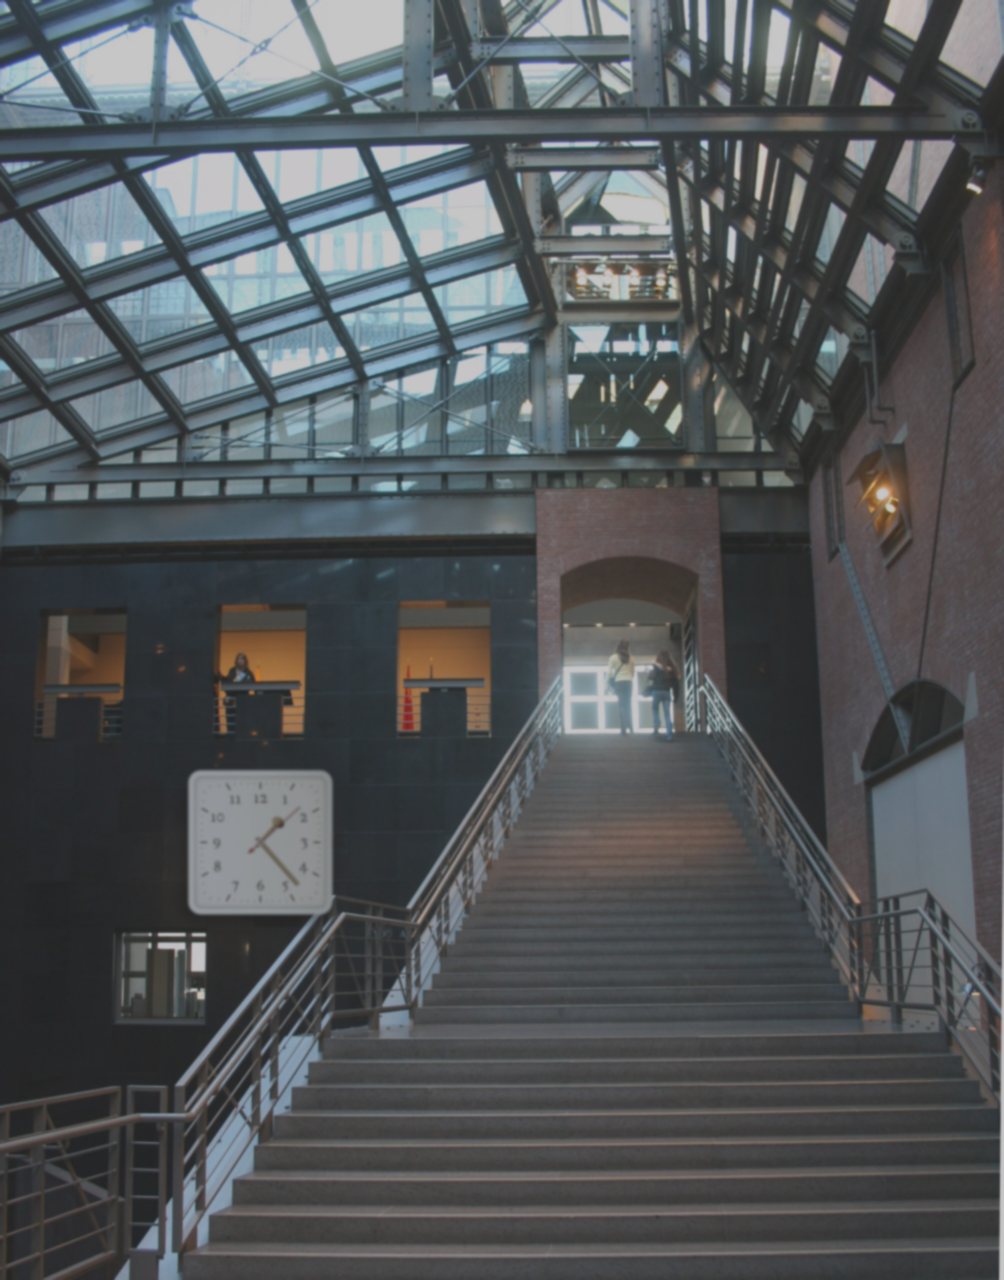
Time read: 1,23,08
